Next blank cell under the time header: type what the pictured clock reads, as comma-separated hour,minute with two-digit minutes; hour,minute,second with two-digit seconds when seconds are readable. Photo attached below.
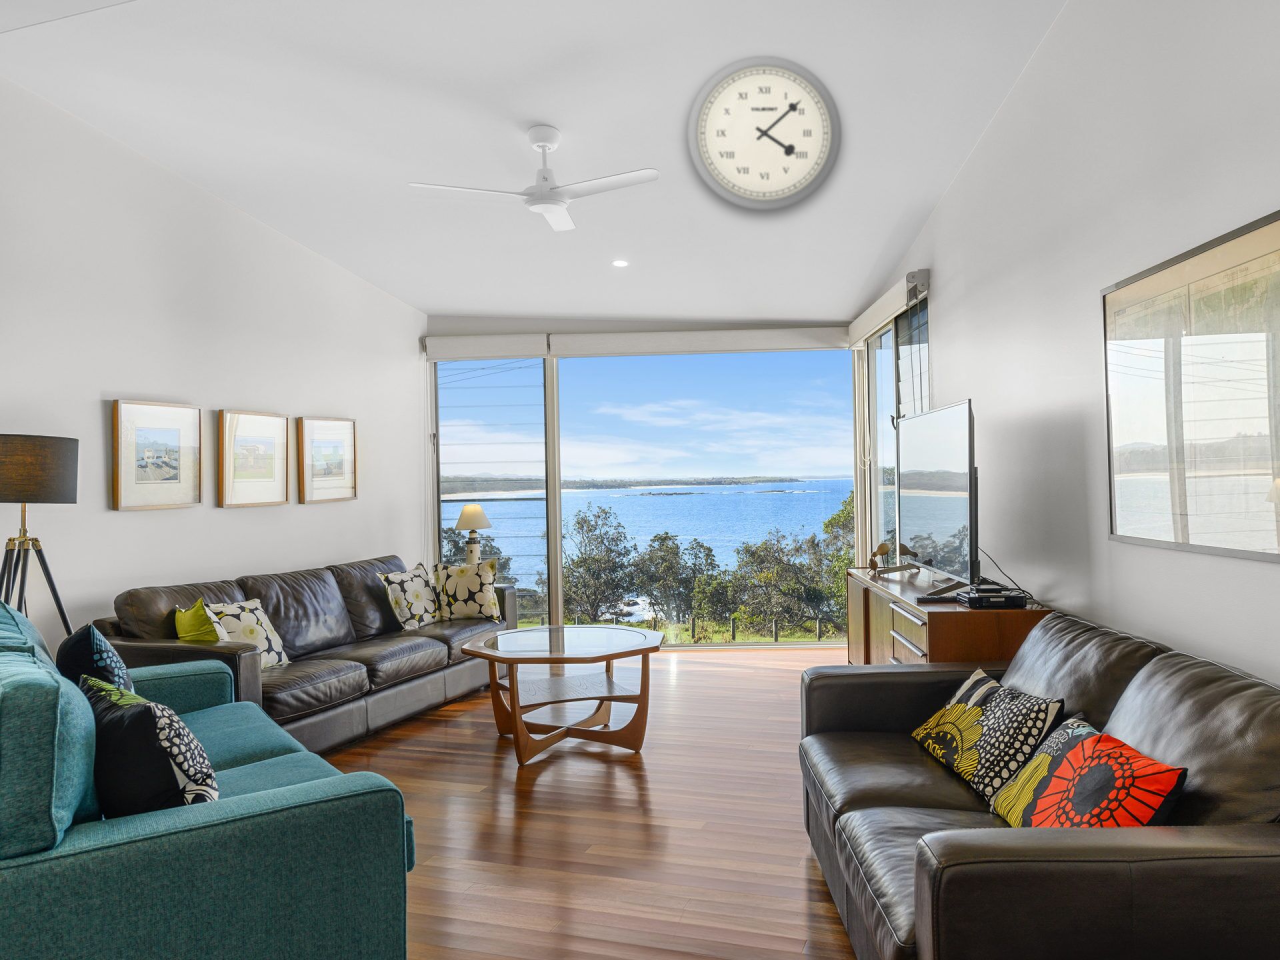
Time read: 4,08
